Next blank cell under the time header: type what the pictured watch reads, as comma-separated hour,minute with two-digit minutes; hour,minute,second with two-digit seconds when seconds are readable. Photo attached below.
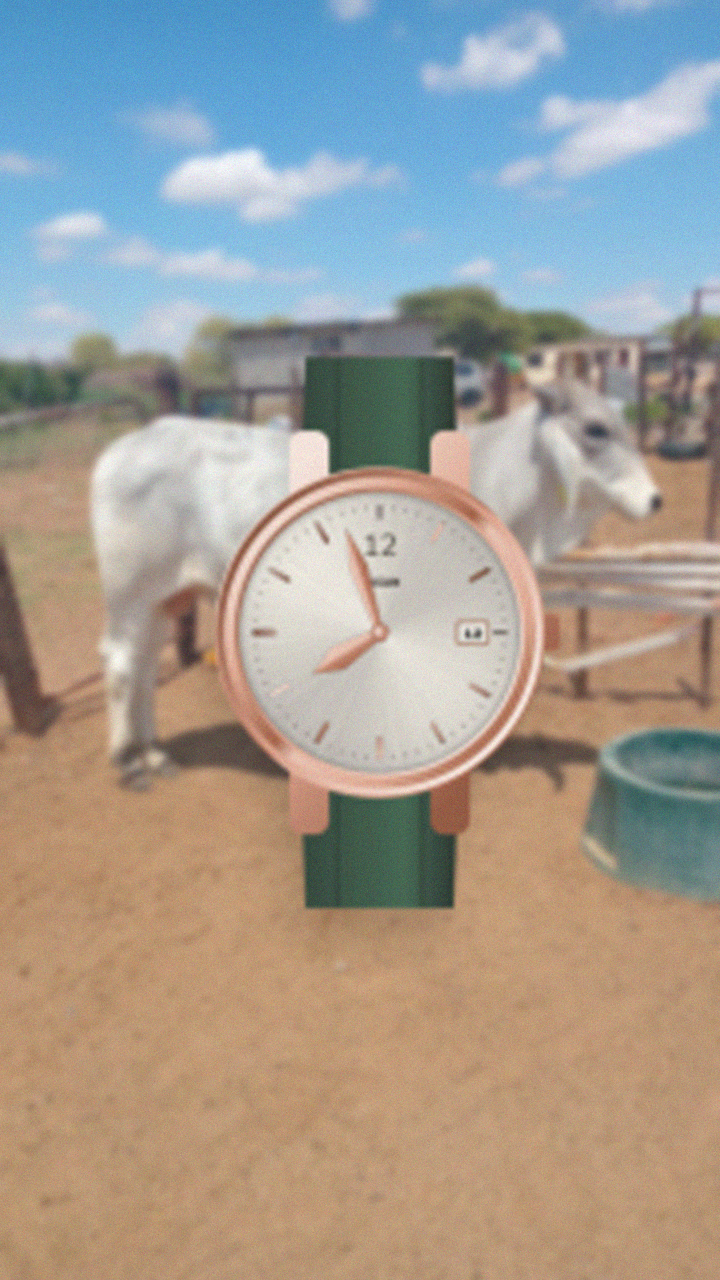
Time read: 7,57
